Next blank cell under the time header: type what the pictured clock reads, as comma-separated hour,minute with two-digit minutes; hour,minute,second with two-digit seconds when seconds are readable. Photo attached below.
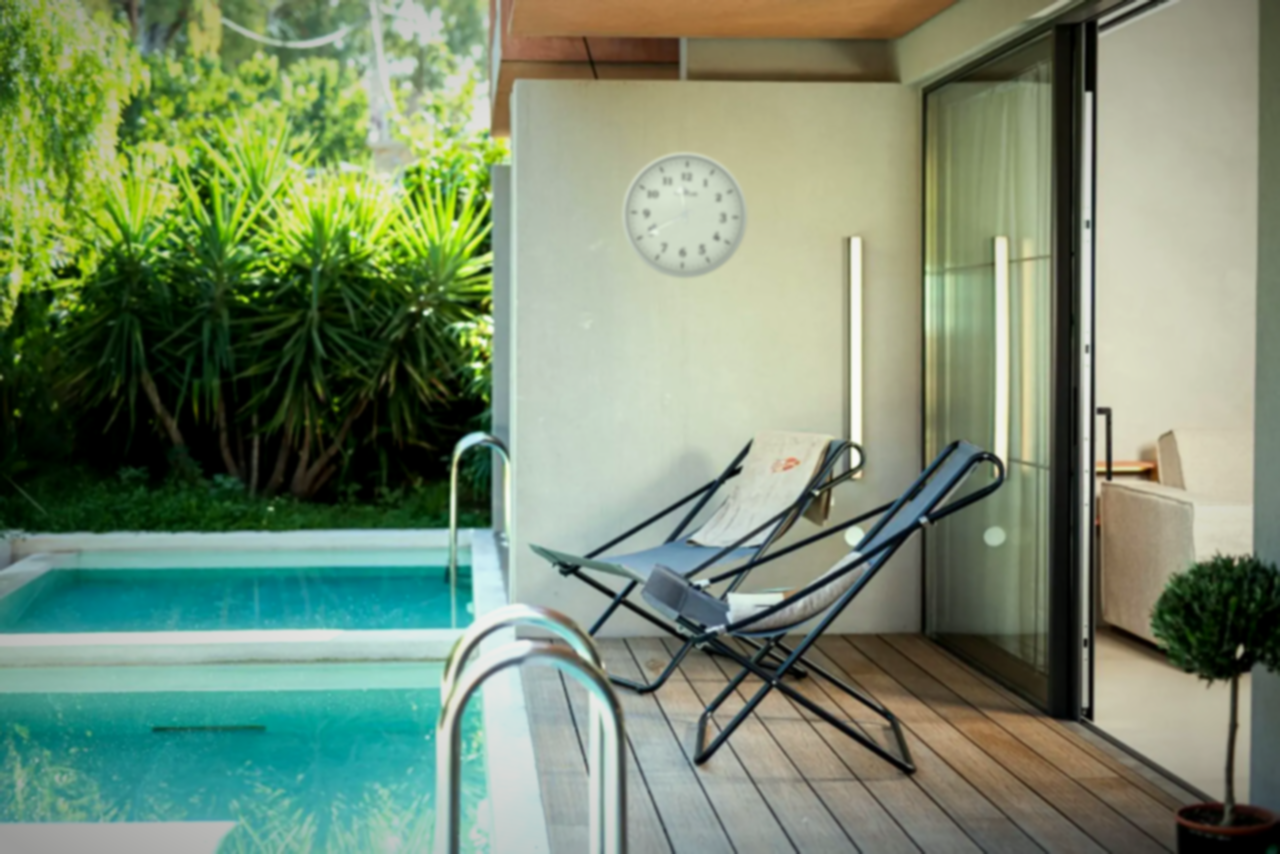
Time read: 11,40
